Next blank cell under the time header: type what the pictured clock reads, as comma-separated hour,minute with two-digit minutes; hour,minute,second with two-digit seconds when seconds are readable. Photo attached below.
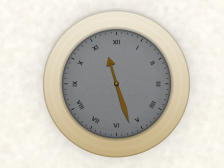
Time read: 11,27
